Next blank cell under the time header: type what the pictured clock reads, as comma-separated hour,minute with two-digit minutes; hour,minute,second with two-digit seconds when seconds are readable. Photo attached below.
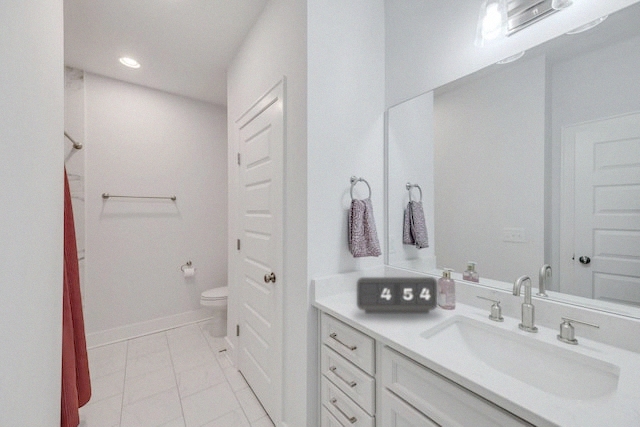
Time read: 4,54
